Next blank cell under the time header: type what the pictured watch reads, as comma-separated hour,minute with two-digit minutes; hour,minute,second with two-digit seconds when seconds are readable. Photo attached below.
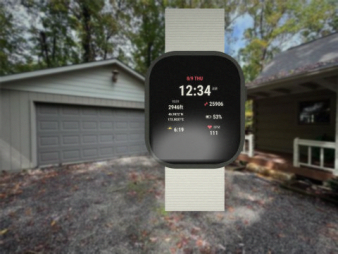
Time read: 12,34
